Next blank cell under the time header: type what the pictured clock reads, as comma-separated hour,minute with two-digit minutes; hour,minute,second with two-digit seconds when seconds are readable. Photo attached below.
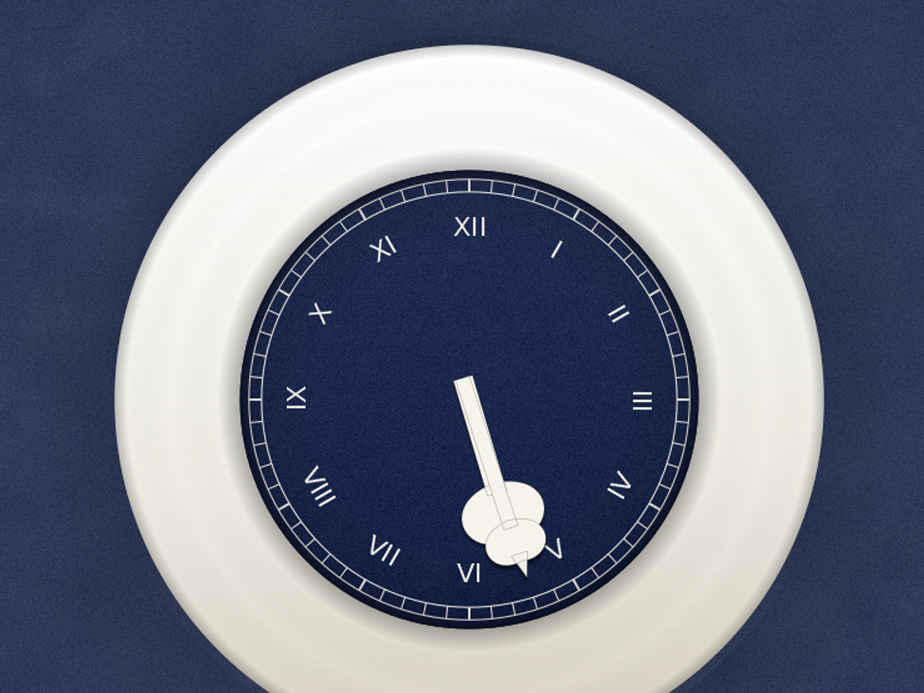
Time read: 5,27
